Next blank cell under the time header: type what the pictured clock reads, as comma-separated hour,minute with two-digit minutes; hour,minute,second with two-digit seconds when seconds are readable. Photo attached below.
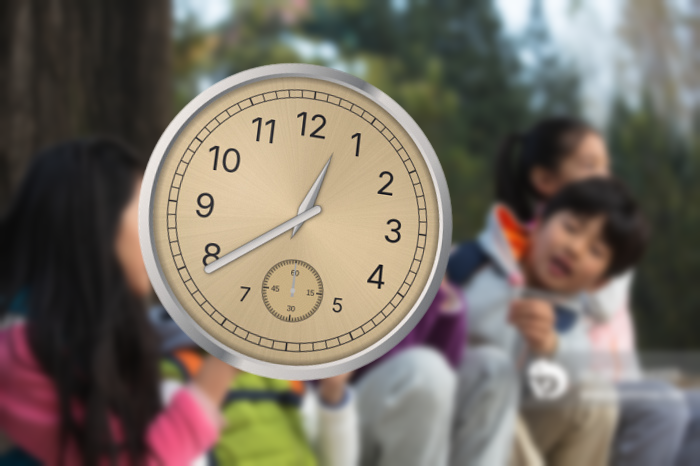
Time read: 12,39
